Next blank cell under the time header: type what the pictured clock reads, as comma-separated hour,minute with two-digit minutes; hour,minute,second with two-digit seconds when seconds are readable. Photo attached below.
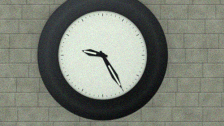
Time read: 9,25
